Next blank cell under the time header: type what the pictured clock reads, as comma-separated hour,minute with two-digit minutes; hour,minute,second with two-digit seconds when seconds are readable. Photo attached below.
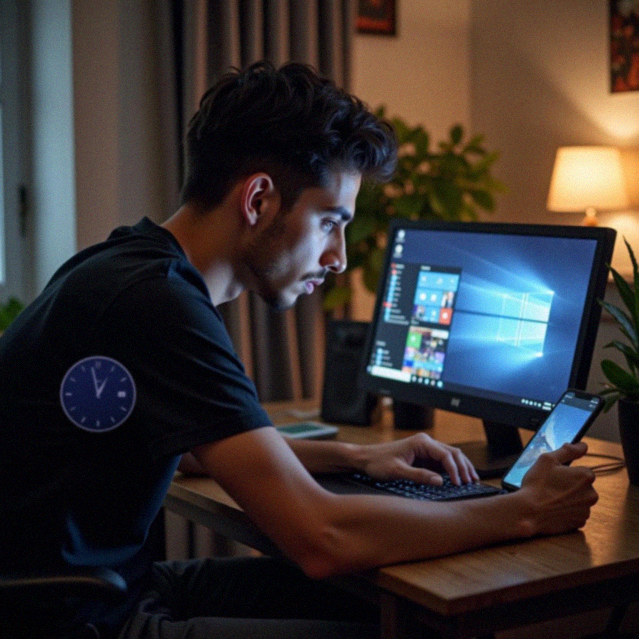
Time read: 12,58
